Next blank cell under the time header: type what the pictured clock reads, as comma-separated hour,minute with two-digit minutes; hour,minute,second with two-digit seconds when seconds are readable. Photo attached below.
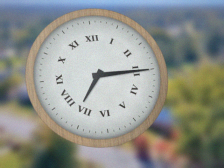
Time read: 7,15
